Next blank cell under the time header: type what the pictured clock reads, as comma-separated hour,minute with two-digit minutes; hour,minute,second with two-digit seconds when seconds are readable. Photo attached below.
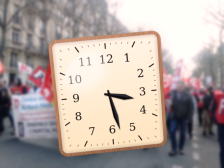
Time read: 3,28
